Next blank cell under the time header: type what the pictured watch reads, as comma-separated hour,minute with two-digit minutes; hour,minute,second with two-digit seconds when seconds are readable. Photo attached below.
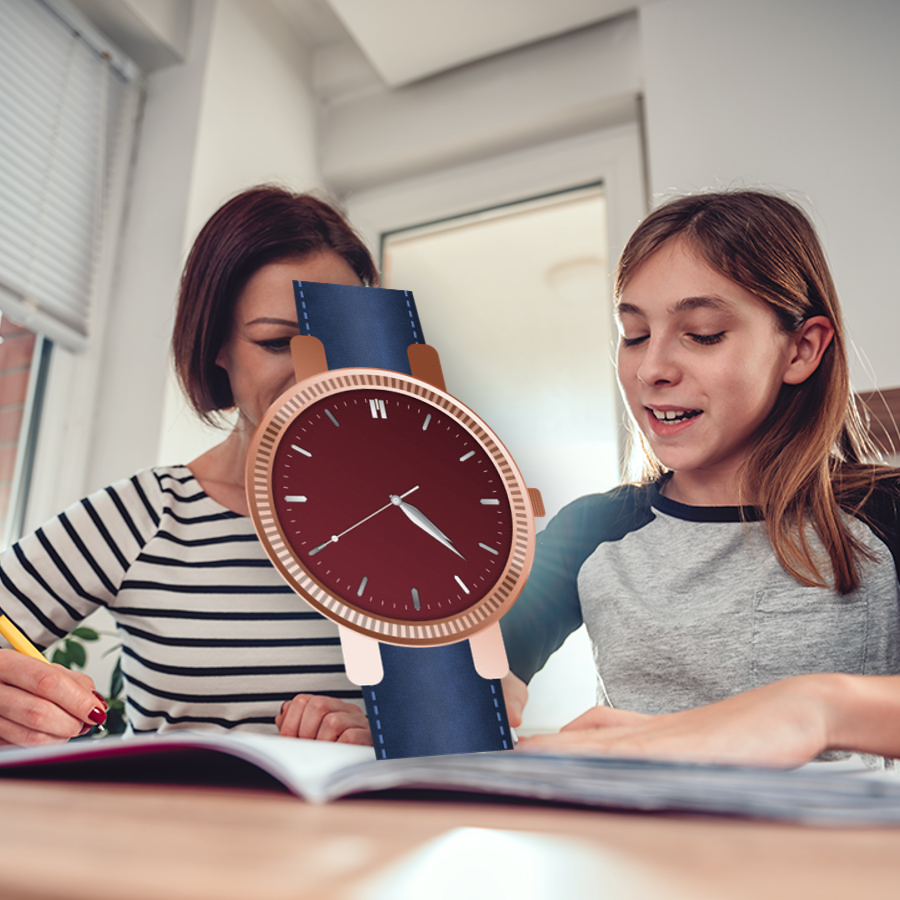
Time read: 4,22,40
